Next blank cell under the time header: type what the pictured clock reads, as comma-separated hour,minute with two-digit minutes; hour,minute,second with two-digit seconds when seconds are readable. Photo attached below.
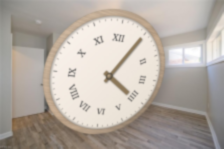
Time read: 4,05
